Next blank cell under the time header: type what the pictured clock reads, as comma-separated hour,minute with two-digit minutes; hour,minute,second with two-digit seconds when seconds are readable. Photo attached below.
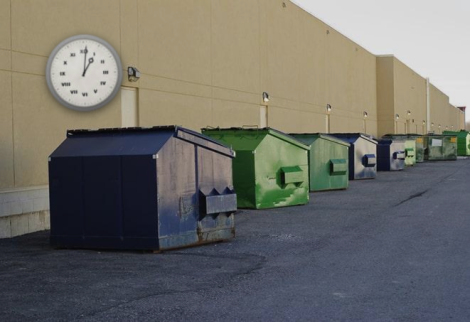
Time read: 1,01
